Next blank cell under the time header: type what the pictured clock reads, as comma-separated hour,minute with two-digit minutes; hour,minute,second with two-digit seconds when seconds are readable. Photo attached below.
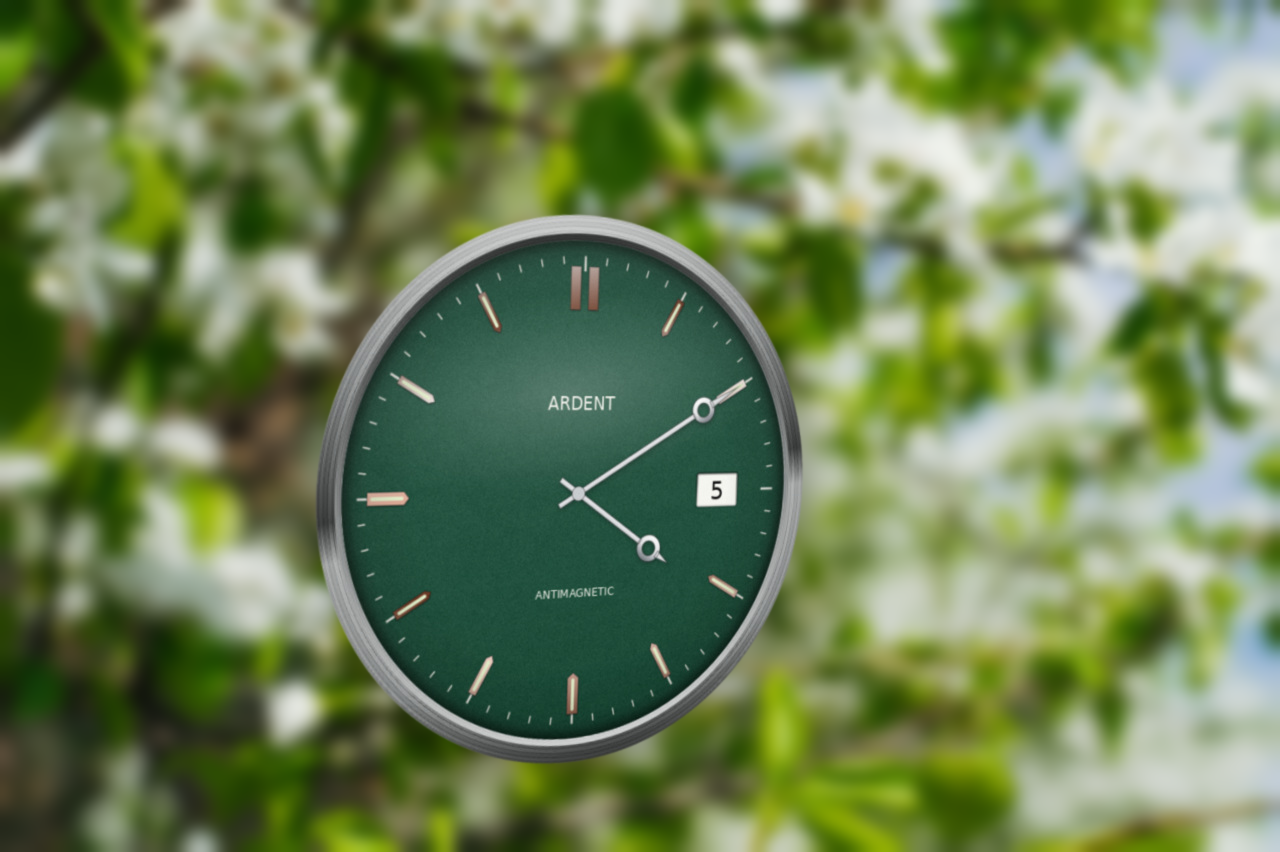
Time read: 4,10
